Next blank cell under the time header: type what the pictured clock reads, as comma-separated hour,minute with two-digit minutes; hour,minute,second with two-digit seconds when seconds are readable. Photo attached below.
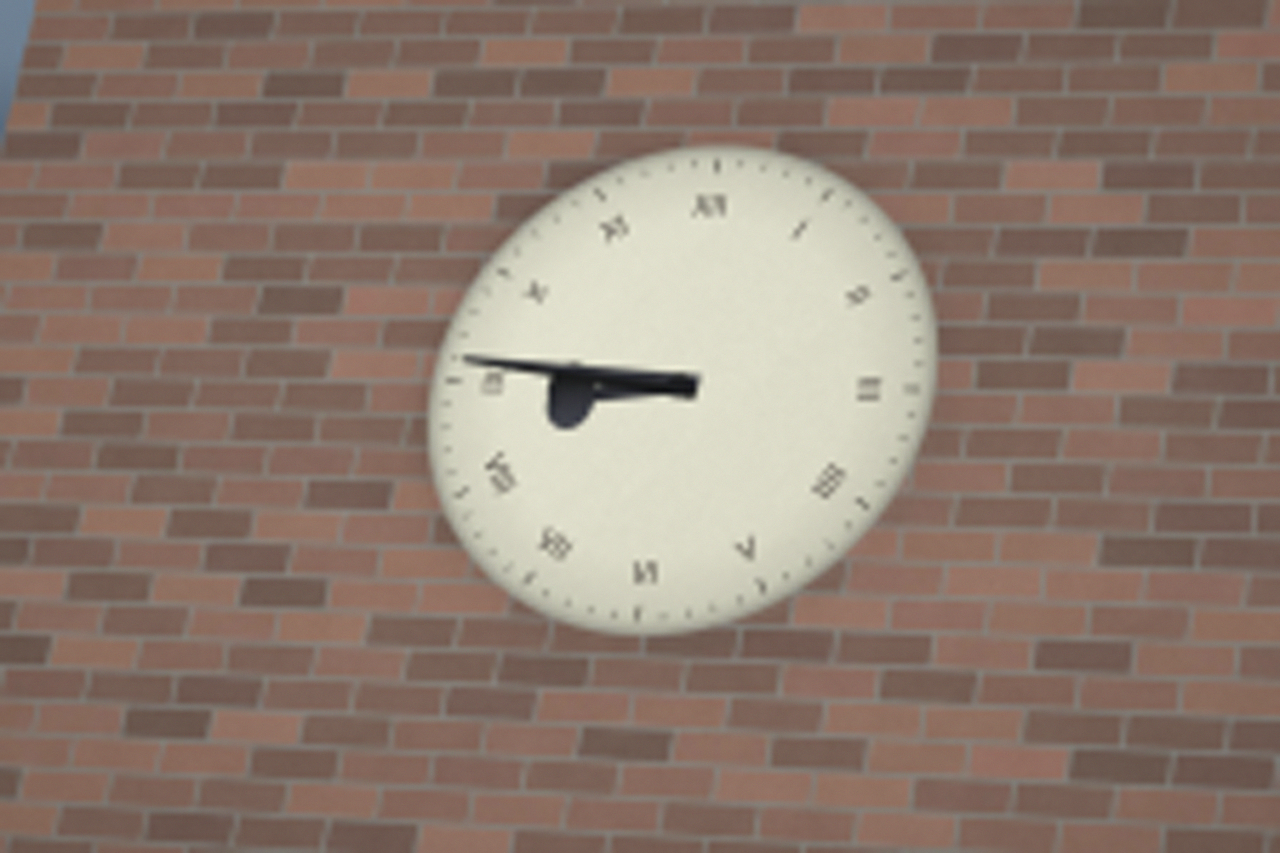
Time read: 8,46
